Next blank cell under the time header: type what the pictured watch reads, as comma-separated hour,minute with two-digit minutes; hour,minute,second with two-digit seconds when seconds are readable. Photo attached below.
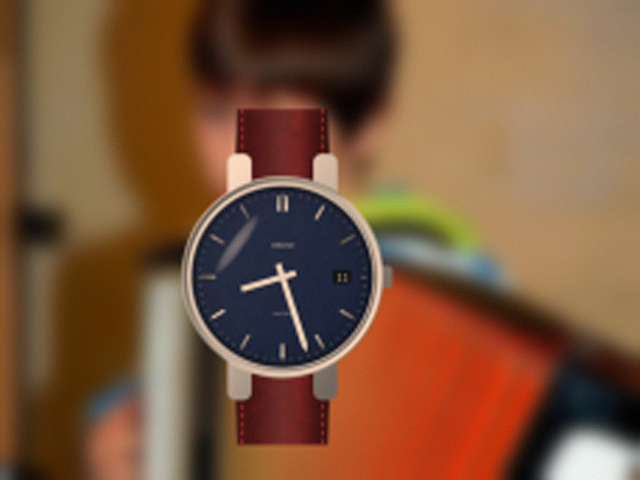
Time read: 8,27
